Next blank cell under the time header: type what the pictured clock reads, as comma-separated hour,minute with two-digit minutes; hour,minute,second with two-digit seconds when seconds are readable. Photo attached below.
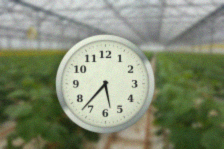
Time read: 5,37
